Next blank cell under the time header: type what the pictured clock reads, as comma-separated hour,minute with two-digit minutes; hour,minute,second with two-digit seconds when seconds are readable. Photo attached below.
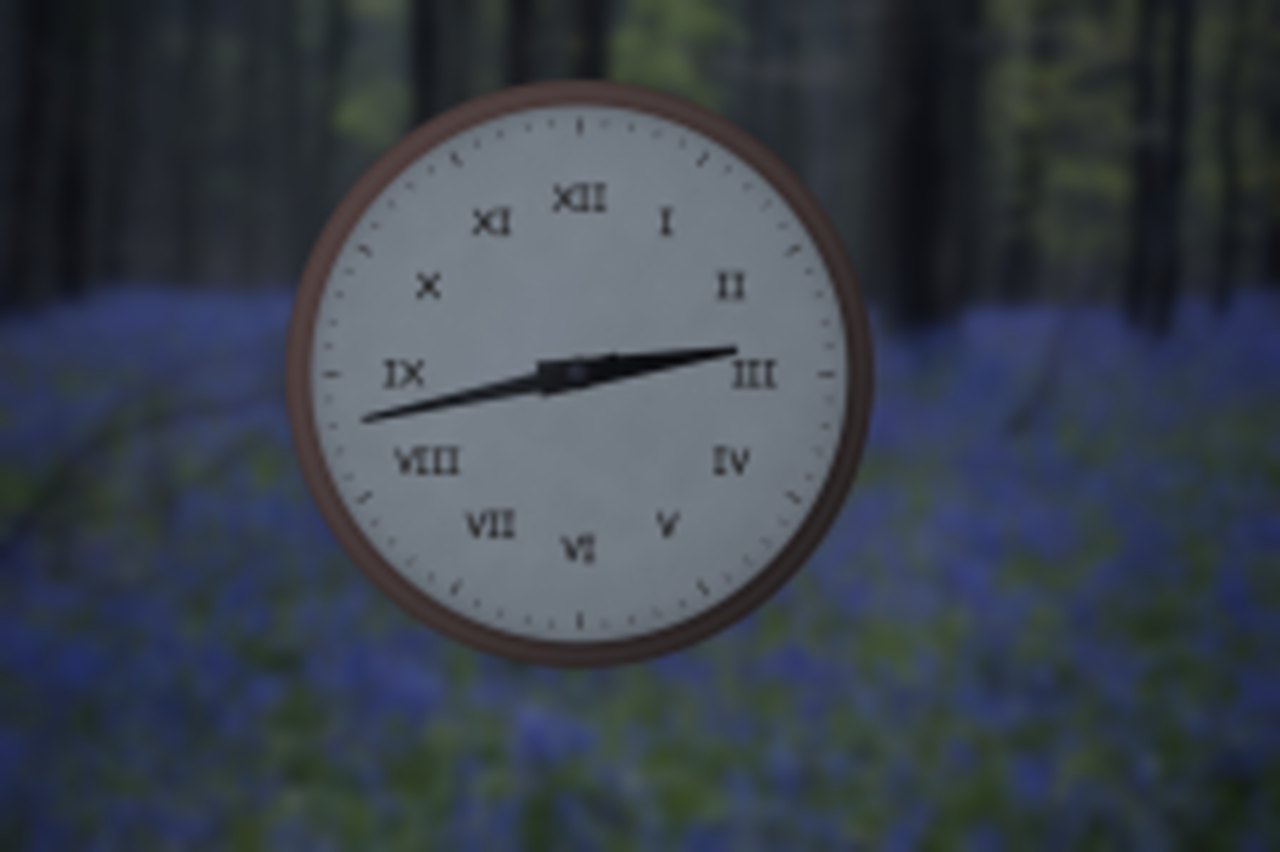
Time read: 2,43
